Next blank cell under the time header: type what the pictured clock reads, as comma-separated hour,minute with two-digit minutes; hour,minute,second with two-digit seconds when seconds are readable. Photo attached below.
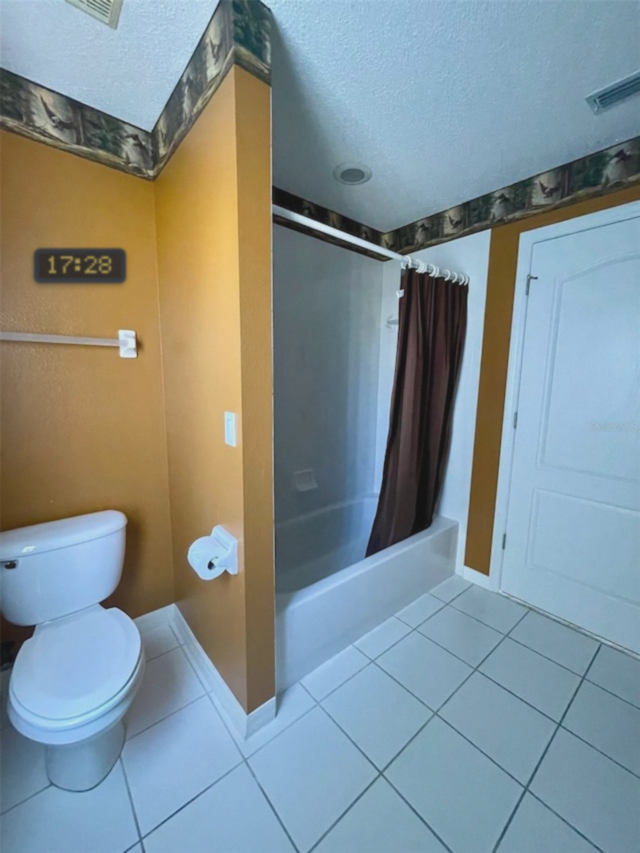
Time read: 17,28
